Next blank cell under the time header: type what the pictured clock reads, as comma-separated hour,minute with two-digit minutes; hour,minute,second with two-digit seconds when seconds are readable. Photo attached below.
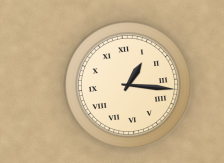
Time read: 1,17
